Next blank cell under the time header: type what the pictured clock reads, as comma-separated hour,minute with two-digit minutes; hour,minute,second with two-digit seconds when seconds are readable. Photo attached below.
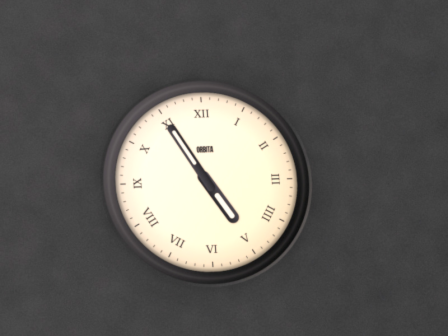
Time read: 4,55
